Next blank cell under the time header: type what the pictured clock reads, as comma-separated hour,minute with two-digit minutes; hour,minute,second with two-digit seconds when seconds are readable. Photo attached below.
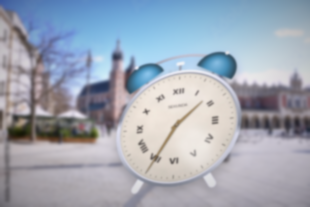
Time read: 1,35
